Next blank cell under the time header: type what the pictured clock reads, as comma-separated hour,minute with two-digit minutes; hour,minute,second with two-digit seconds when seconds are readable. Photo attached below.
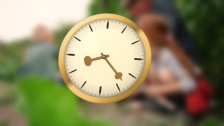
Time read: 8,23
